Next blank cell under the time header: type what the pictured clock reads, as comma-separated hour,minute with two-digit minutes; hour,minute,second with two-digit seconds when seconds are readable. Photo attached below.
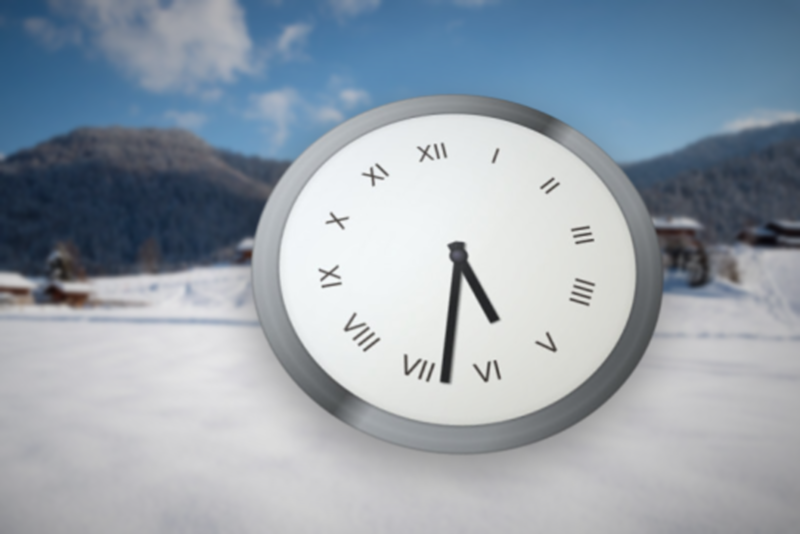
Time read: 5,33
